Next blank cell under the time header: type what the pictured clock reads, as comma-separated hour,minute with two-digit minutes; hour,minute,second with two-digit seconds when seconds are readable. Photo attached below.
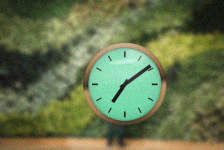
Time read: 7,09
